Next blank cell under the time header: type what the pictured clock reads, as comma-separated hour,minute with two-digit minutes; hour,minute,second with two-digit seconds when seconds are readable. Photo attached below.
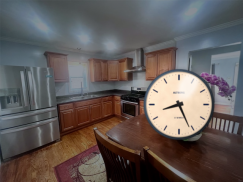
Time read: 8,26
